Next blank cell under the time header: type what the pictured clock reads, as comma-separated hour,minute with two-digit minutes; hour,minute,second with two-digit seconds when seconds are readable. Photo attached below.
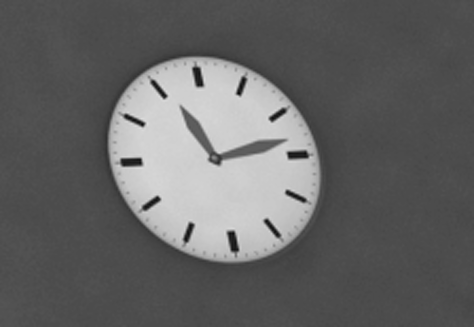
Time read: 11,13
